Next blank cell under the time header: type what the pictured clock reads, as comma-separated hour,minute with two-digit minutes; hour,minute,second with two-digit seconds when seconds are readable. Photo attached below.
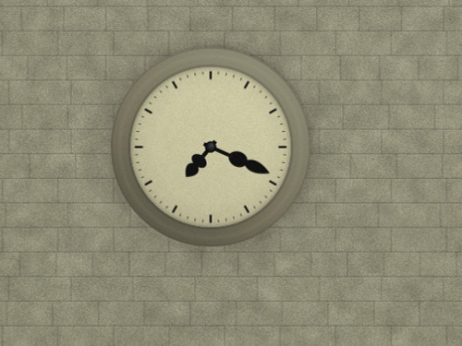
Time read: 7,19
